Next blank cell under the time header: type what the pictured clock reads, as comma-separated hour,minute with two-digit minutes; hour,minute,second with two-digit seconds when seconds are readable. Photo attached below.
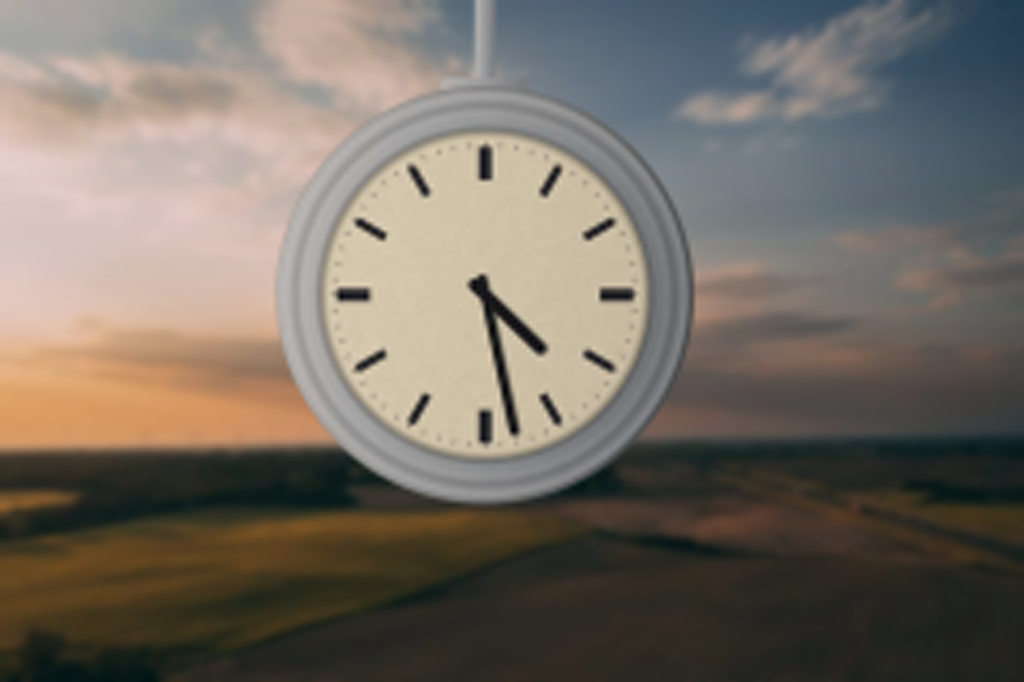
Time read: 4,28
